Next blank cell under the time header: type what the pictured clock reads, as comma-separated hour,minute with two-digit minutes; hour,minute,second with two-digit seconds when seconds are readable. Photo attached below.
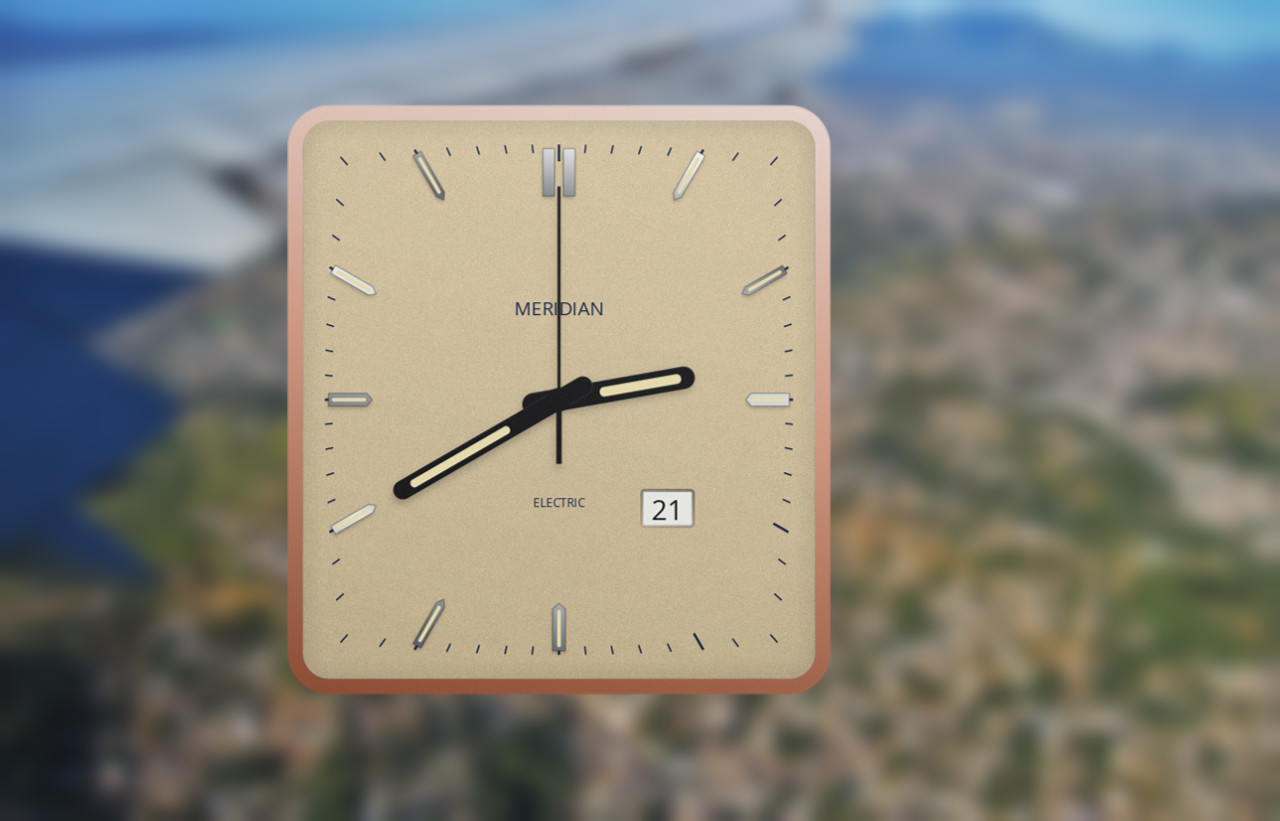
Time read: 2,40,00
